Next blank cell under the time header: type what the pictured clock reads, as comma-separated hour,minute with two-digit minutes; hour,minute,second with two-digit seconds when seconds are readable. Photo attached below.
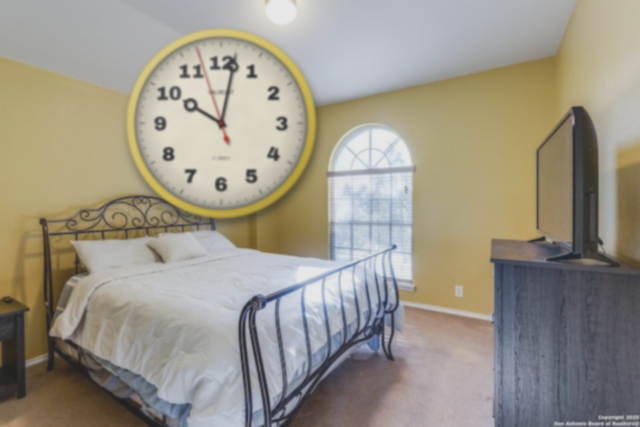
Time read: 10,01,57
